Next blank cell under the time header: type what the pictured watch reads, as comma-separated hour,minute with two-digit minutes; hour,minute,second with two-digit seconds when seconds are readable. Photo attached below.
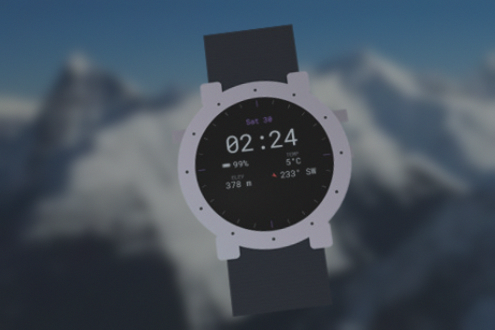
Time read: 2,24
